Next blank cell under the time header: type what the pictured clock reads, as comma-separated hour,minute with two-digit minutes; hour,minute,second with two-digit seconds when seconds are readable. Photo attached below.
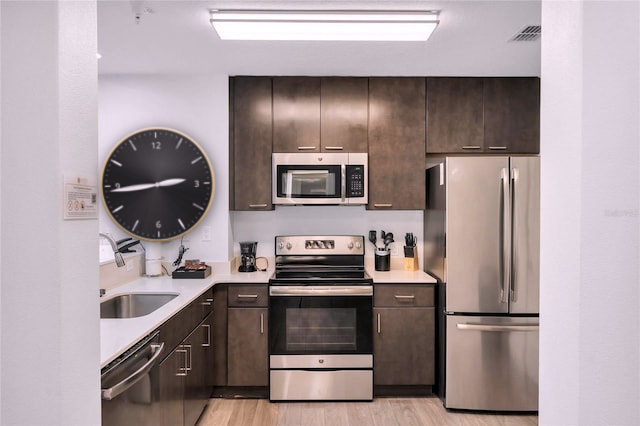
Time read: 2,44
